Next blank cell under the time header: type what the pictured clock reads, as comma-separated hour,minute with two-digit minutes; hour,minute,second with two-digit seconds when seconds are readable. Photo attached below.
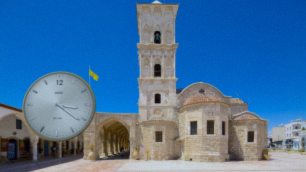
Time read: 3,21
